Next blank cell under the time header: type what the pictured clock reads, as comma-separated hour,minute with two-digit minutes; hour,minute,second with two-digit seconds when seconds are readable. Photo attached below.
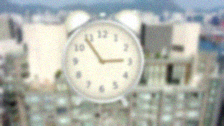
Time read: 2,54
